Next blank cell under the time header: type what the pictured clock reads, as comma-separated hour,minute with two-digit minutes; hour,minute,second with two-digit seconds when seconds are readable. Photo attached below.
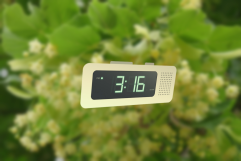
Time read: 3,16
